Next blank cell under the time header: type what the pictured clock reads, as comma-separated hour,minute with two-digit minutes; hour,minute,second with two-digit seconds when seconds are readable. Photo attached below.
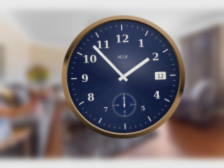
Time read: 1,53
